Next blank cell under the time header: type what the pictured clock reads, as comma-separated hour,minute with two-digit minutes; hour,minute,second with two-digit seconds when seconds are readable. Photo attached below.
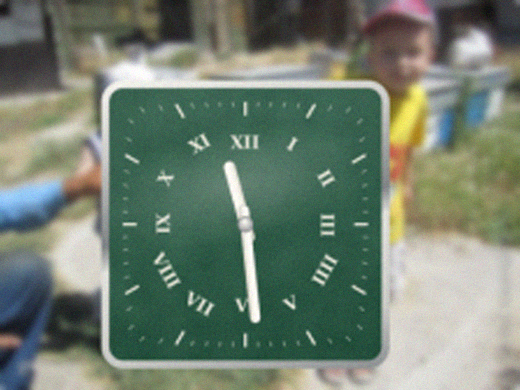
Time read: 11,29
